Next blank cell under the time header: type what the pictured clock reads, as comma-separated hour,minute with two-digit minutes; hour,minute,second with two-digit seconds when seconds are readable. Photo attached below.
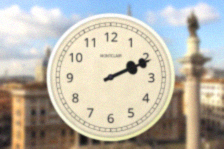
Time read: 2,11
